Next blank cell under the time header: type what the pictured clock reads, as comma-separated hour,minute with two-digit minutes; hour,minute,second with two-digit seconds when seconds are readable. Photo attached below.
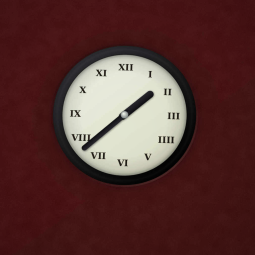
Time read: 1,38
